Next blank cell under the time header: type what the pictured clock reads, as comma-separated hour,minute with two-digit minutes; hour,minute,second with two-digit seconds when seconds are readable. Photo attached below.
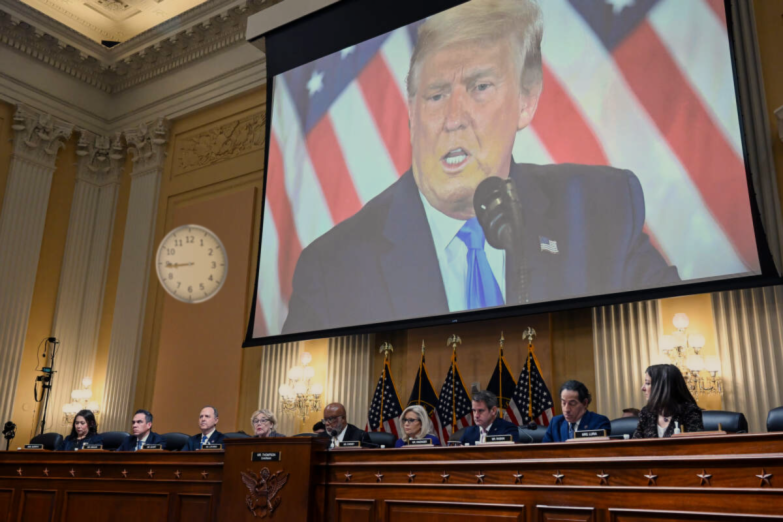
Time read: 8,44
